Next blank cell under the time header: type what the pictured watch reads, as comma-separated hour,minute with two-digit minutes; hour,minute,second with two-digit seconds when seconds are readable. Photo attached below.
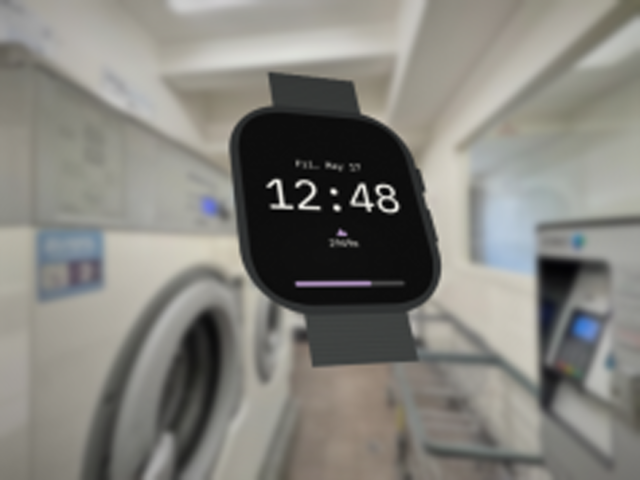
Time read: 12,48
